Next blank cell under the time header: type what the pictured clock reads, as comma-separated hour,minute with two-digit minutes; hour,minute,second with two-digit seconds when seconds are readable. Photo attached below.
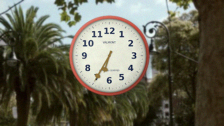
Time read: 6,35
